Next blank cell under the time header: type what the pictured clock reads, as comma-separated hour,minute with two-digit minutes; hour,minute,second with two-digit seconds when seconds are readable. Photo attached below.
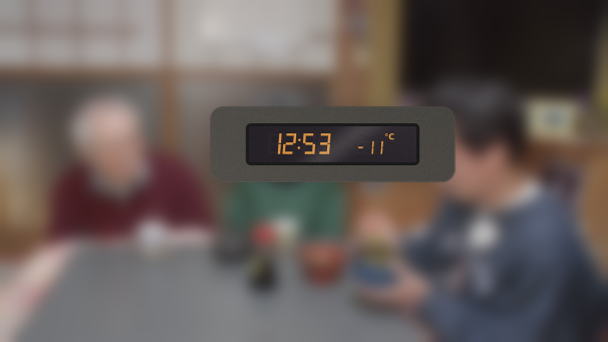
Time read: 12,53
